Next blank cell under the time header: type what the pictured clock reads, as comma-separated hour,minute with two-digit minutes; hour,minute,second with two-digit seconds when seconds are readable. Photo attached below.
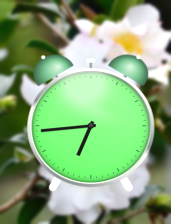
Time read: 6,44
